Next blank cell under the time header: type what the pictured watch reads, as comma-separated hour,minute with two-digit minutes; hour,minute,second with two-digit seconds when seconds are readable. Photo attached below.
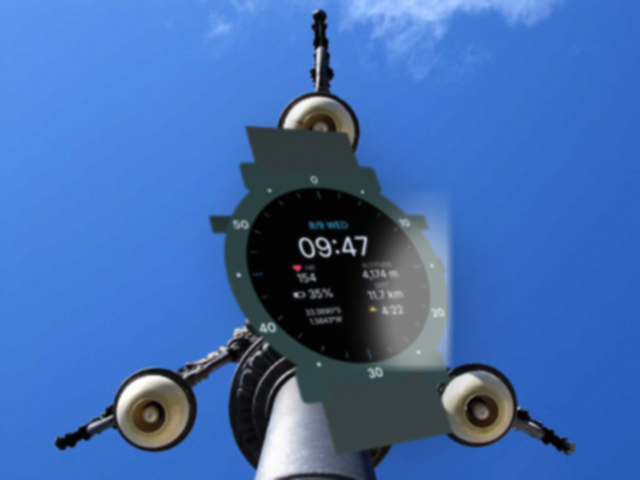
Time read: 9,47
